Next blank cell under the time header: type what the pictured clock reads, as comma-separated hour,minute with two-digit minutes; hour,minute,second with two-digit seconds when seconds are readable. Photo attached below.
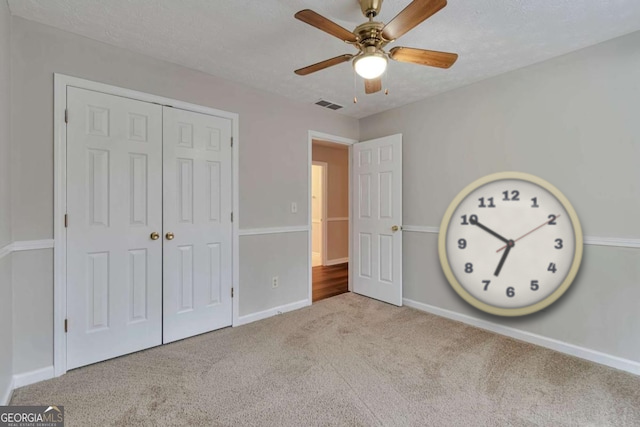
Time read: 6,50,10
